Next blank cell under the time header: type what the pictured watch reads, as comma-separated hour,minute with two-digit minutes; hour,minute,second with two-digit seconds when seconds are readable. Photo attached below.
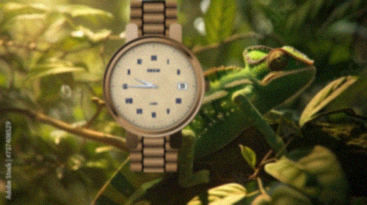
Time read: 9,45
